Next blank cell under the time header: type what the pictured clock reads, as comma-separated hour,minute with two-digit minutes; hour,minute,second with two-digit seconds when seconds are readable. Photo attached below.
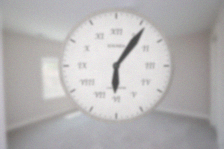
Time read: 6,06
